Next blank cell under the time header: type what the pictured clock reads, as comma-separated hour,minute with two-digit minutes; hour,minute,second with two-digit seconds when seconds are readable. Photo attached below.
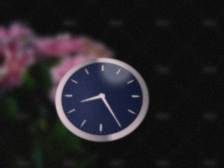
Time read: 8,25
